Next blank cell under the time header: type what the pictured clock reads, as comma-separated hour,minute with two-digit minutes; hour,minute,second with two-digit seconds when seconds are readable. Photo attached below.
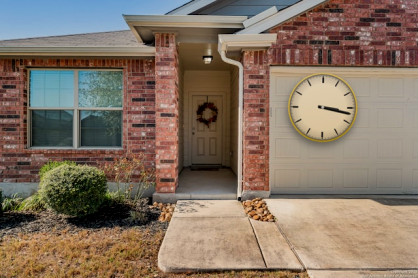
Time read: 3,17
